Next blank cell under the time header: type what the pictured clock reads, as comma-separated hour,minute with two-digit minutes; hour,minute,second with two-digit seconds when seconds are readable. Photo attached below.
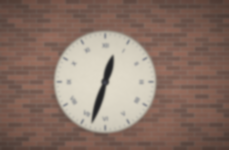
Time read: 12,33
